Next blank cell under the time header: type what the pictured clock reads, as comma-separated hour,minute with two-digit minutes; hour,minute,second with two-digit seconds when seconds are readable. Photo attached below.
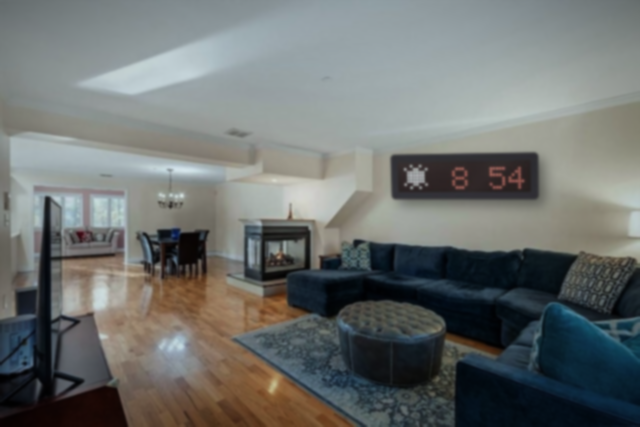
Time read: 8,54
